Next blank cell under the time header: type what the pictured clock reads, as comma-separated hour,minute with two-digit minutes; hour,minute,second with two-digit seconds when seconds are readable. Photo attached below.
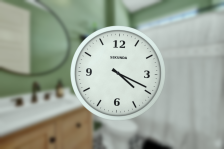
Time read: 4,19
